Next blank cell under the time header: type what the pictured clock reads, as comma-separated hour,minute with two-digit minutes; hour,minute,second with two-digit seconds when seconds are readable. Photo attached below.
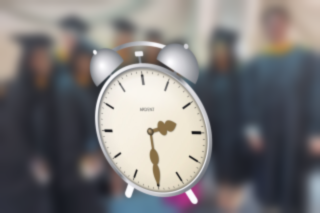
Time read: 2,30
